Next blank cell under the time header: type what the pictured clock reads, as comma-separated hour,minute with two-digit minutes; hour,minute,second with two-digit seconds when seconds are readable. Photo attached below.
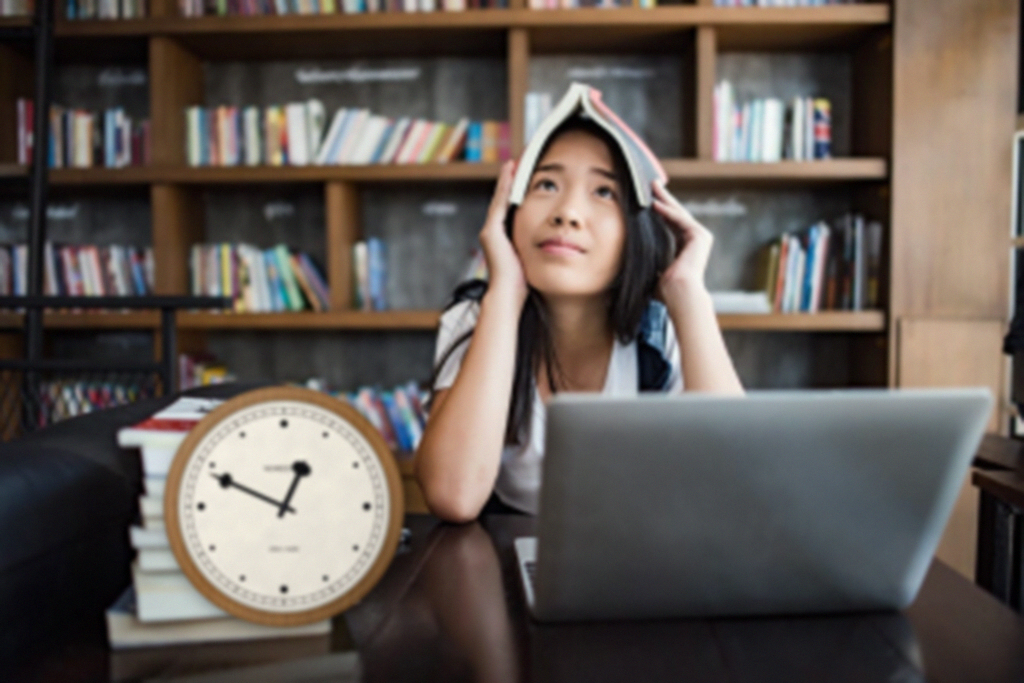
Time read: 12,49
